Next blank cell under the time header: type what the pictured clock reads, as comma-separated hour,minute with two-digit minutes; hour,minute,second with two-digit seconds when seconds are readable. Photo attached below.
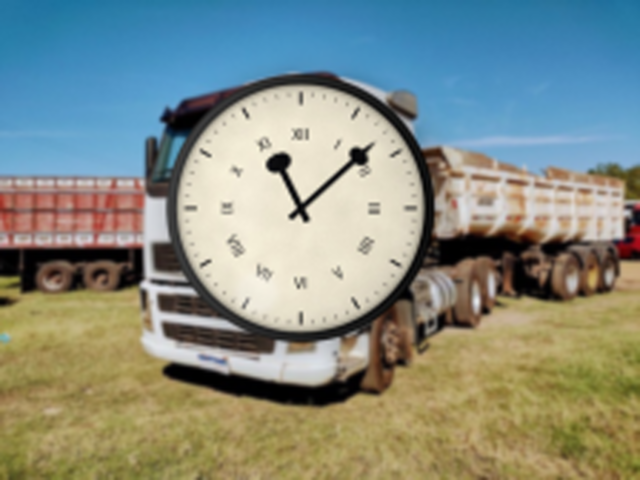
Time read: 11,08
